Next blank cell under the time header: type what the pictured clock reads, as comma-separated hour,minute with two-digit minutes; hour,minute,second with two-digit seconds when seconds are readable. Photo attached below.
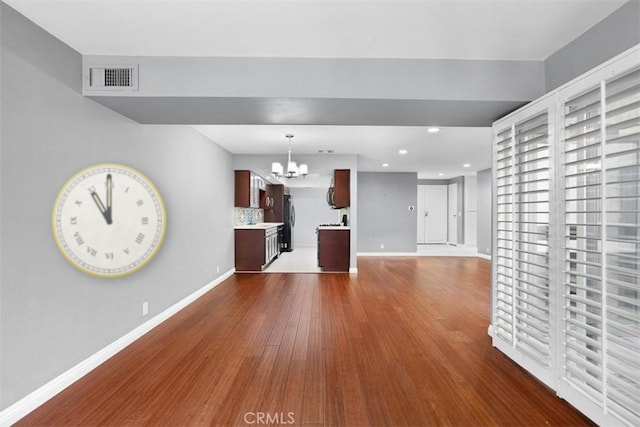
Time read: 11,00
